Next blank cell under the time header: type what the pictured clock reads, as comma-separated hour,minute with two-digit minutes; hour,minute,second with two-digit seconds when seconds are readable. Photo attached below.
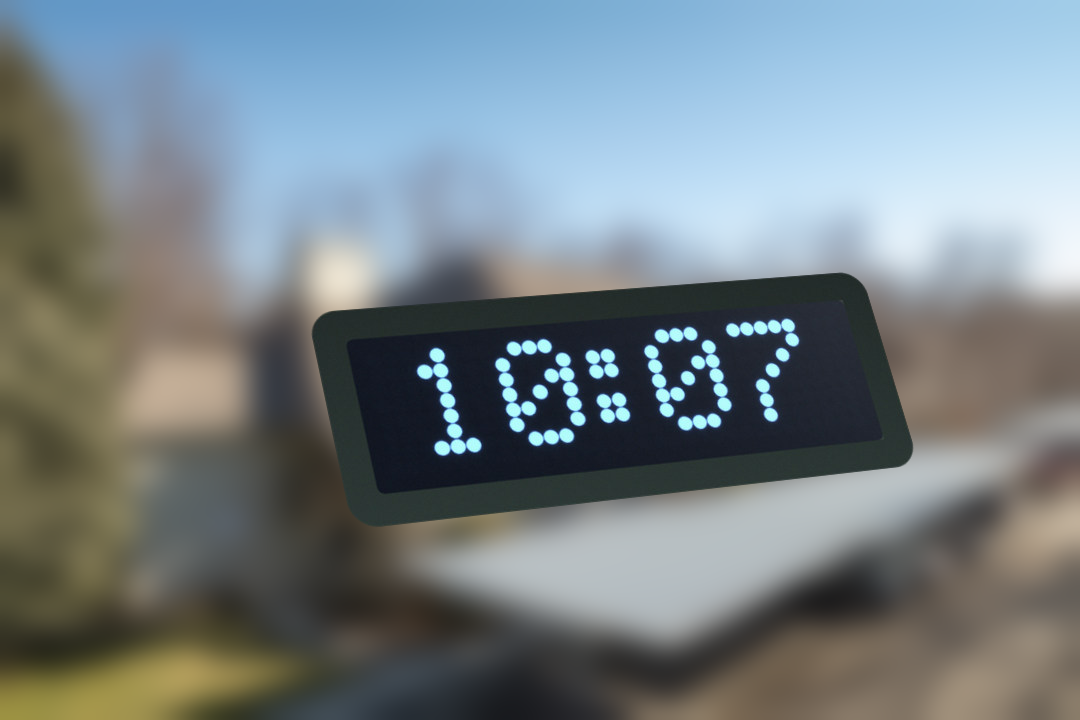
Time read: 10,07
